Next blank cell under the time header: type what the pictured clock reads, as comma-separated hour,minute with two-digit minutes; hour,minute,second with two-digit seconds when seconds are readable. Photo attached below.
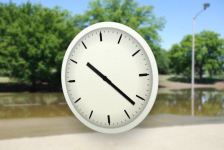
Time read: 10,22
